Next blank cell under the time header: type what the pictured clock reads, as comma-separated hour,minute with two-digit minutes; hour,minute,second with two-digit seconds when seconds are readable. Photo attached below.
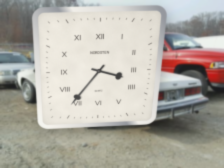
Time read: 3,36
